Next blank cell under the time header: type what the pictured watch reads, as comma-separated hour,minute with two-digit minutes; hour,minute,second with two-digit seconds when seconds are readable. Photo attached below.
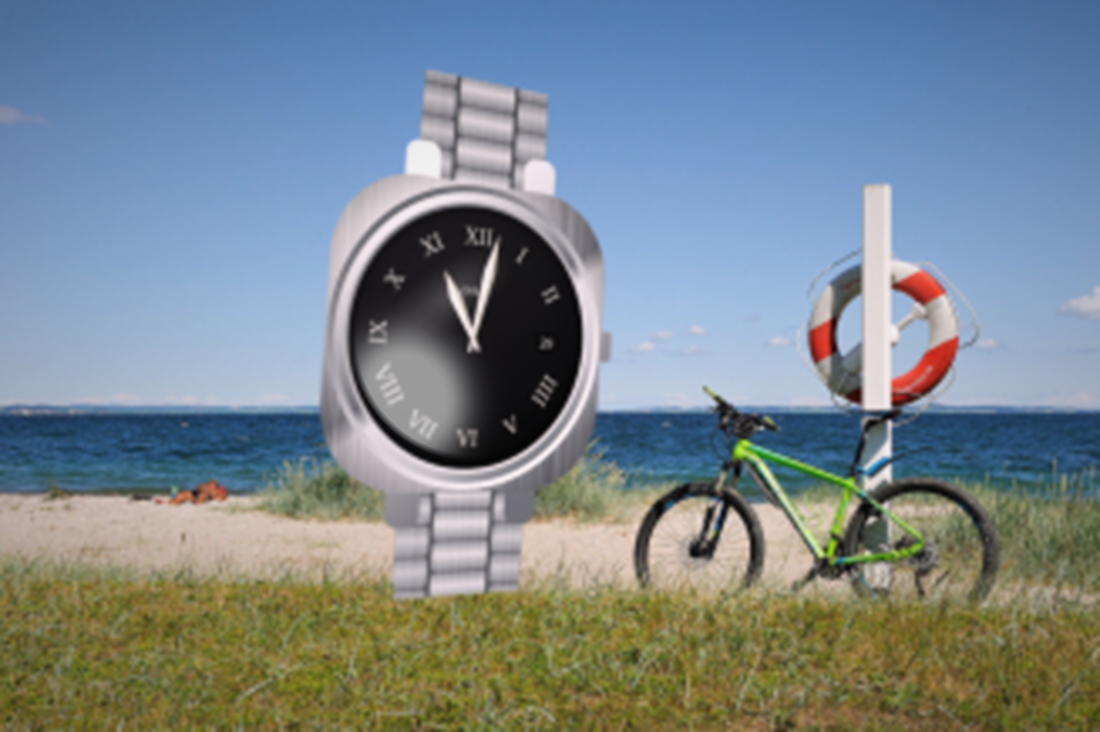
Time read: 11,02
